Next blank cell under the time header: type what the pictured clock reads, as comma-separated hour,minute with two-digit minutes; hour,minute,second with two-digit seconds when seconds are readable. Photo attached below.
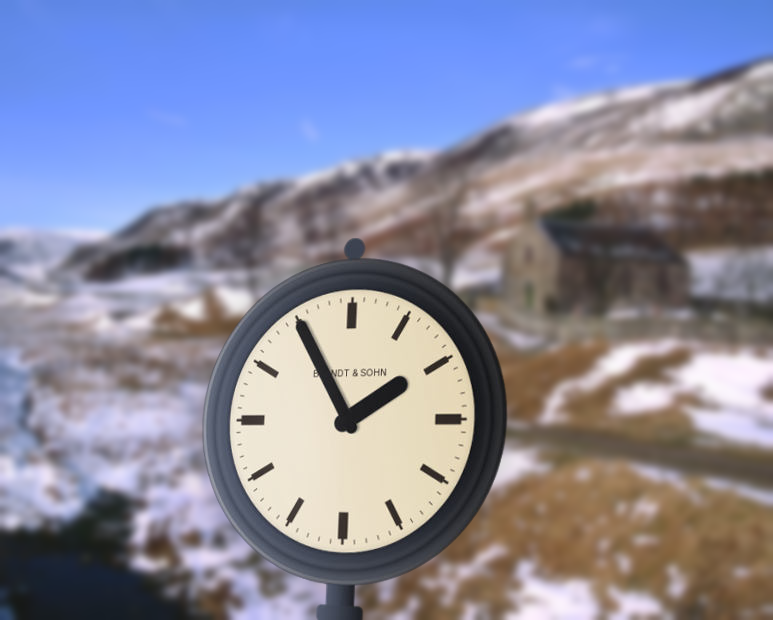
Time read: 1,55
